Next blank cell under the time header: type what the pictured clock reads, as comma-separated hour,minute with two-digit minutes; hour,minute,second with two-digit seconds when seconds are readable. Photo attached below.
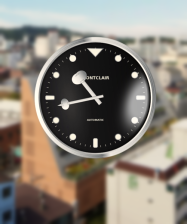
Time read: 10,43
